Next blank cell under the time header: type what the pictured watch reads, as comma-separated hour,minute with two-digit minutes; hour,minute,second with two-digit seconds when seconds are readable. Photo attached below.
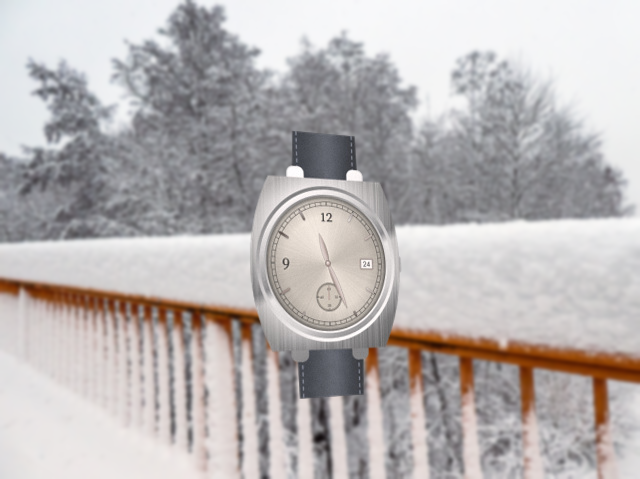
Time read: 11,26
